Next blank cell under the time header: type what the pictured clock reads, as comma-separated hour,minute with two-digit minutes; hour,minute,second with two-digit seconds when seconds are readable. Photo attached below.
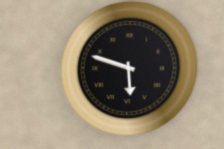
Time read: 5,48
